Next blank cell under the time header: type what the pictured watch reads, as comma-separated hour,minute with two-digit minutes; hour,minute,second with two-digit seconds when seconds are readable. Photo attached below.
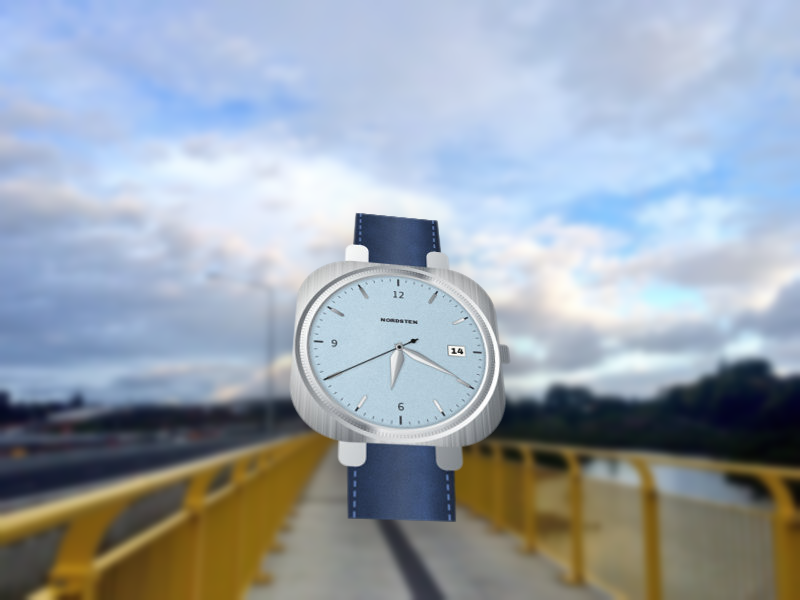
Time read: 6,19,40
